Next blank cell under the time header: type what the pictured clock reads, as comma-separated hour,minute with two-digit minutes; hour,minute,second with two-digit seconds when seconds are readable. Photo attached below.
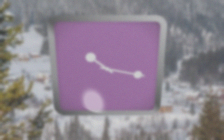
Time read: 10,17
